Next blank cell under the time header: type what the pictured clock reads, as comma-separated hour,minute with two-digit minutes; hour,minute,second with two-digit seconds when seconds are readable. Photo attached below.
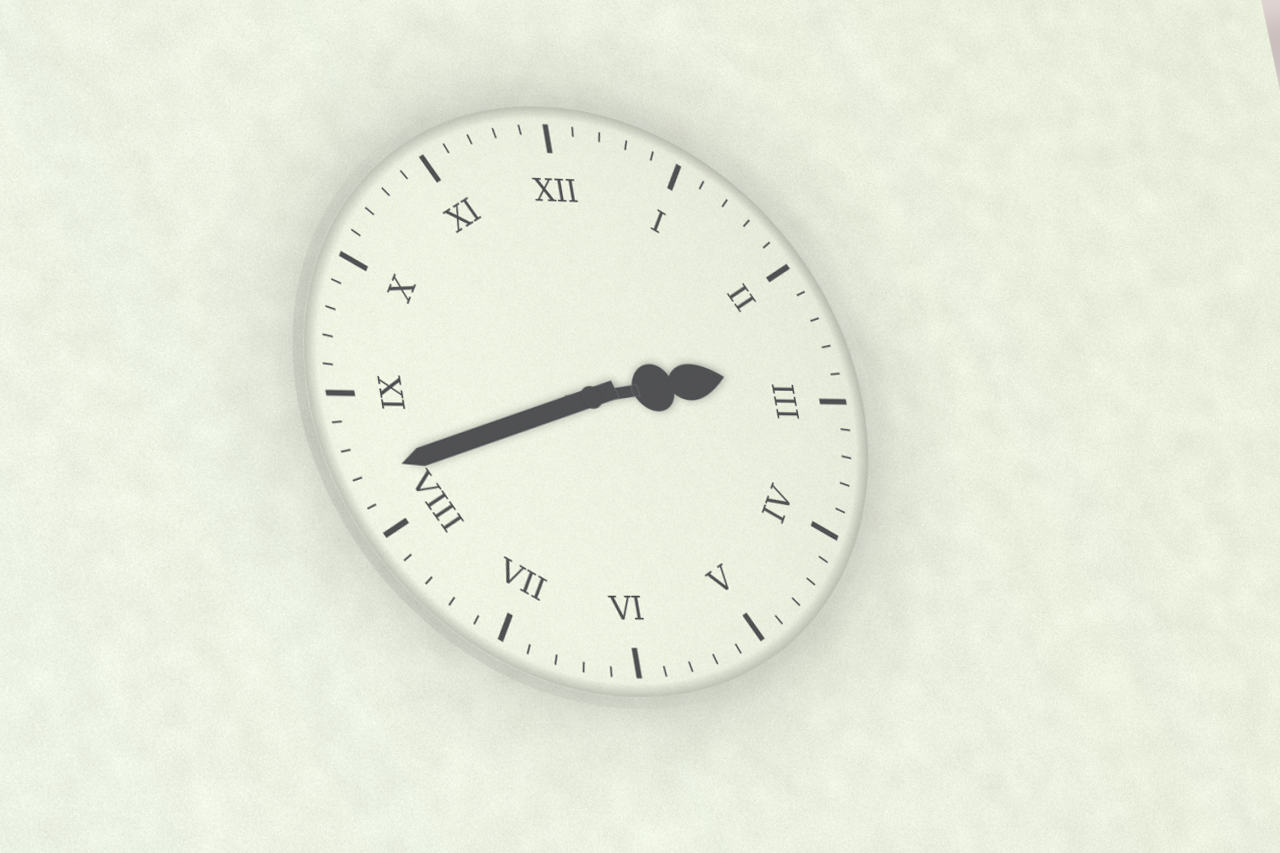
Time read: 2,42
